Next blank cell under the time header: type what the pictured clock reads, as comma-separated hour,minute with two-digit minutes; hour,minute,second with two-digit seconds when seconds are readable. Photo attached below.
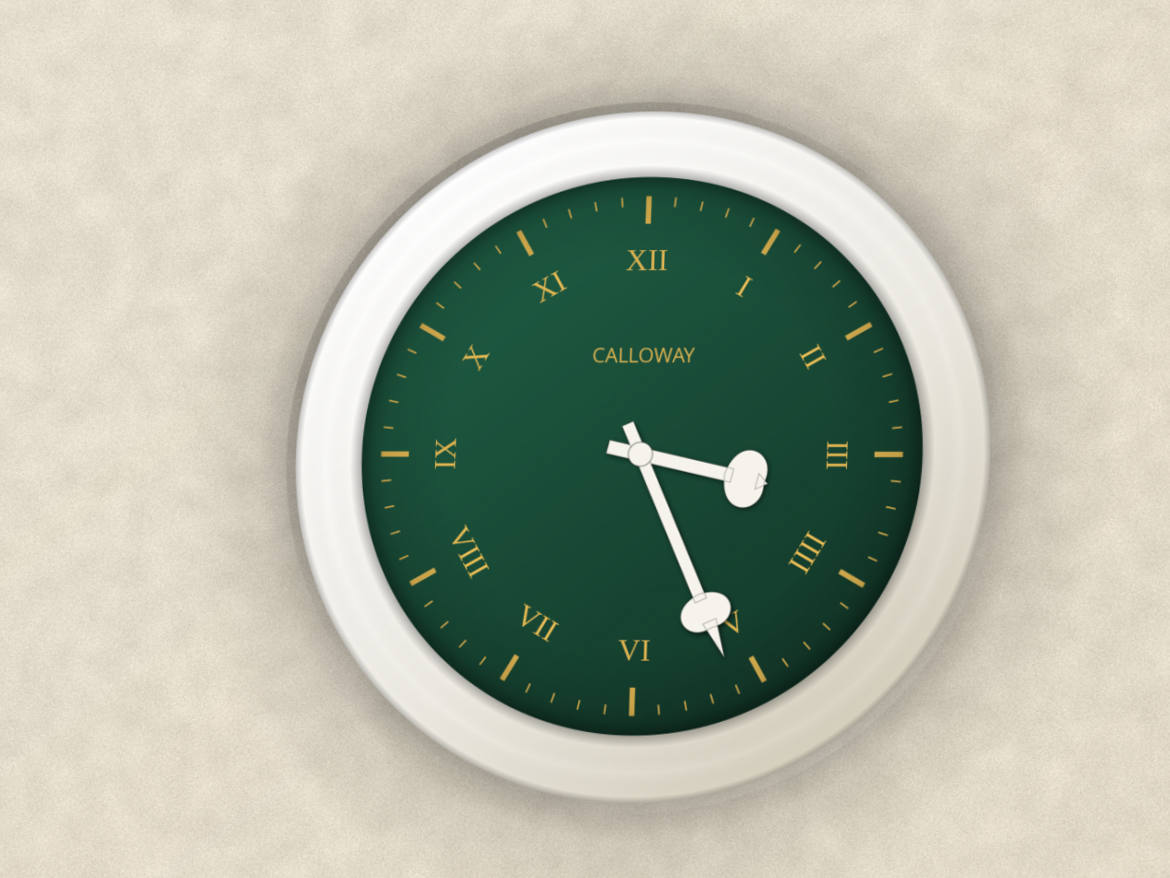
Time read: 3,26
